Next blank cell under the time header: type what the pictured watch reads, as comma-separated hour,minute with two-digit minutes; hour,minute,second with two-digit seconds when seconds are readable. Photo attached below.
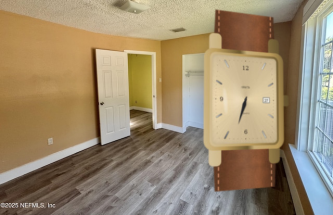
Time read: 6,33
